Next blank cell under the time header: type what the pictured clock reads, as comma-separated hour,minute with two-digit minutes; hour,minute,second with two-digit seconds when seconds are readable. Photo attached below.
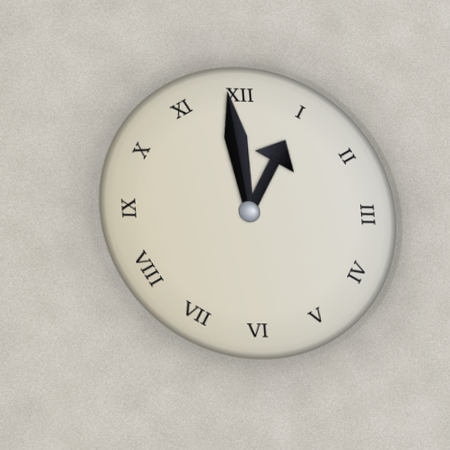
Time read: 12,59
